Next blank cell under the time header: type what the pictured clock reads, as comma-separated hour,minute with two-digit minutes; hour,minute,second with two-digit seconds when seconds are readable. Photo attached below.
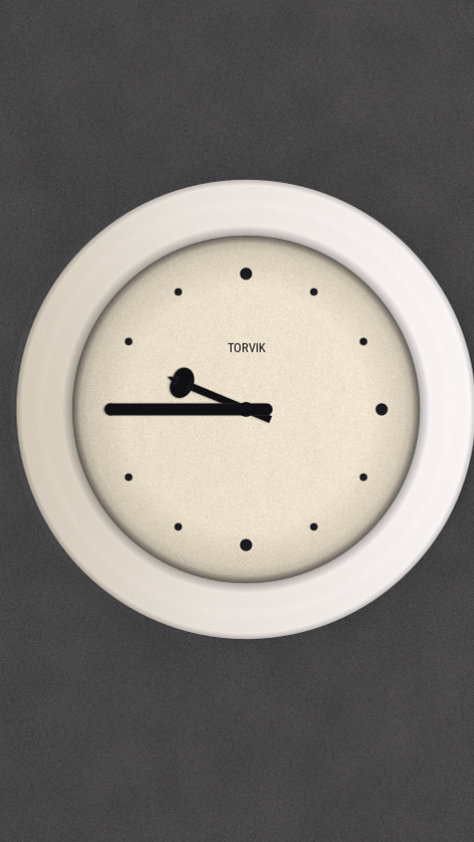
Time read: 9,45
